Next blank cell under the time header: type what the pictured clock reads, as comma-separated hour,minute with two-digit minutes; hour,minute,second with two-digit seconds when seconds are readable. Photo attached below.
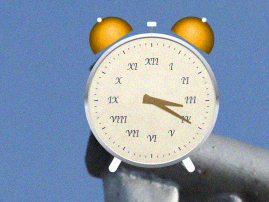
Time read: 3,20
